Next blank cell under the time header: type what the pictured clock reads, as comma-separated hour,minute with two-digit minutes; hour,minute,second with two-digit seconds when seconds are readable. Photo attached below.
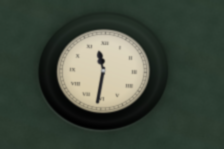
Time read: 11,31
